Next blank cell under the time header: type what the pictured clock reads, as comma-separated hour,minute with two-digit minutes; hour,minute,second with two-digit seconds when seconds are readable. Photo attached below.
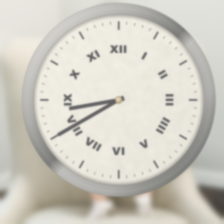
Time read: 8,40
